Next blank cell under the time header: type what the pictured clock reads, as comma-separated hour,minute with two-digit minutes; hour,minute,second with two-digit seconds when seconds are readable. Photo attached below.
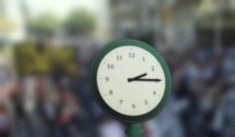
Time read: 2,15
